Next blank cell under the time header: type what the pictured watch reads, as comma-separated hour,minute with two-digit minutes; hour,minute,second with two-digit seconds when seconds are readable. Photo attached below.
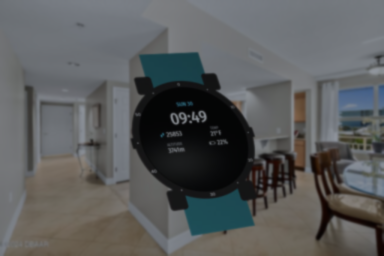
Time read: 9,49
